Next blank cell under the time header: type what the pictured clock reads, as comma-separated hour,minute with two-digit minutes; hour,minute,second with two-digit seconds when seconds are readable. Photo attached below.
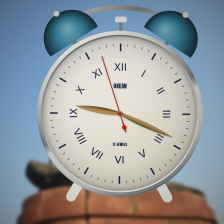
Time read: 9,18,57
